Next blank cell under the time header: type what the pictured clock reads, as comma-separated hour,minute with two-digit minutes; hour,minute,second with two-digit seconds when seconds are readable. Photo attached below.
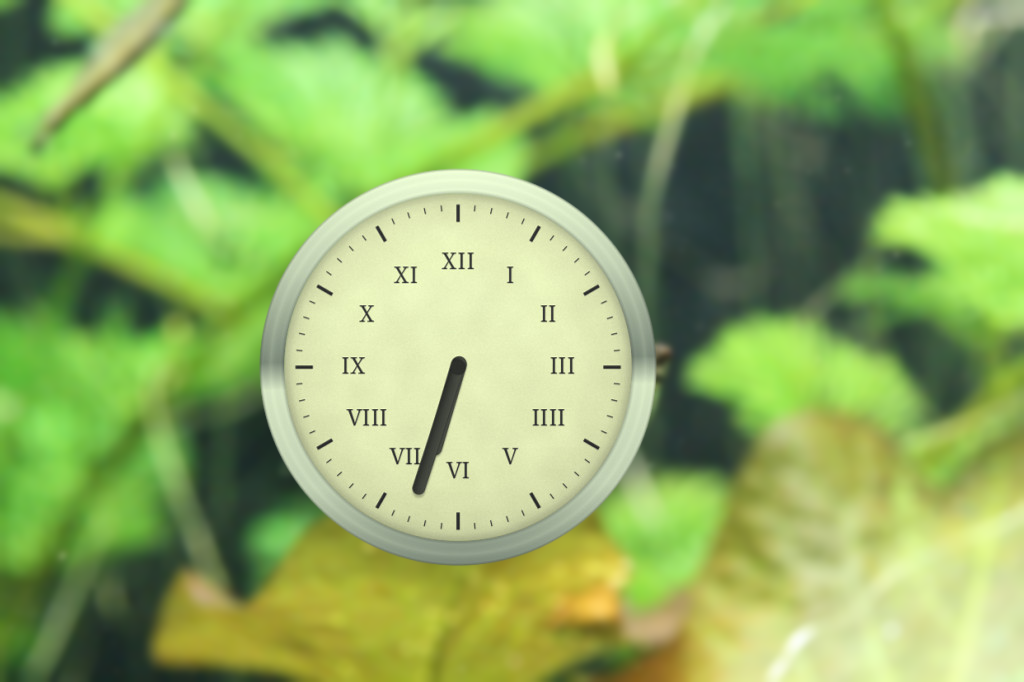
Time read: 6,33
